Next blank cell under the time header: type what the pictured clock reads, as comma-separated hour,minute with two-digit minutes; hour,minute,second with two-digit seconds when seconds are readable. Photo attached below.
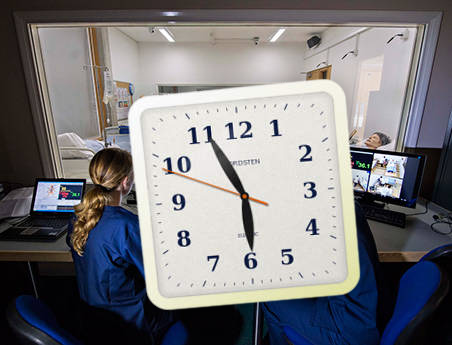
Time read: 5,55,49
